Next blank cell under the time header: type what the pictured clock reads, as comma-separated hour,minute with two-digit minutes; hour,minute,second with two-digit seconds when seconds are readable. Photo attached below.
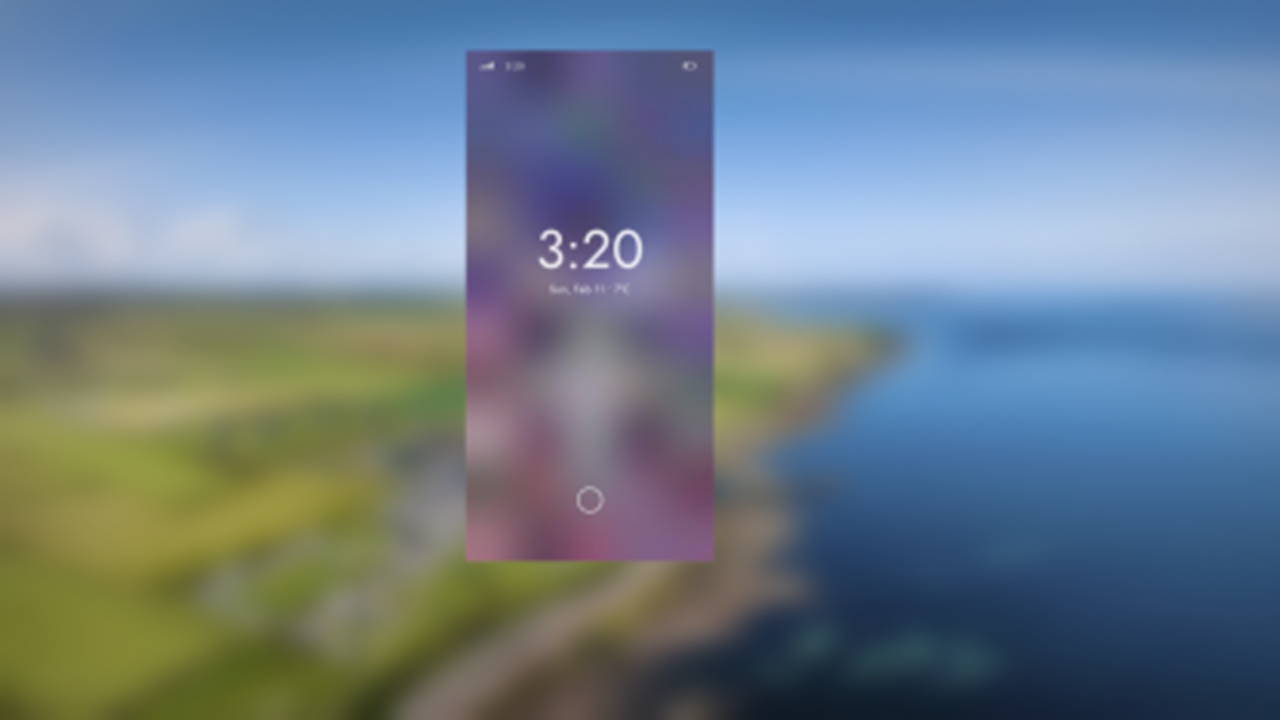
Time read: 3,20
